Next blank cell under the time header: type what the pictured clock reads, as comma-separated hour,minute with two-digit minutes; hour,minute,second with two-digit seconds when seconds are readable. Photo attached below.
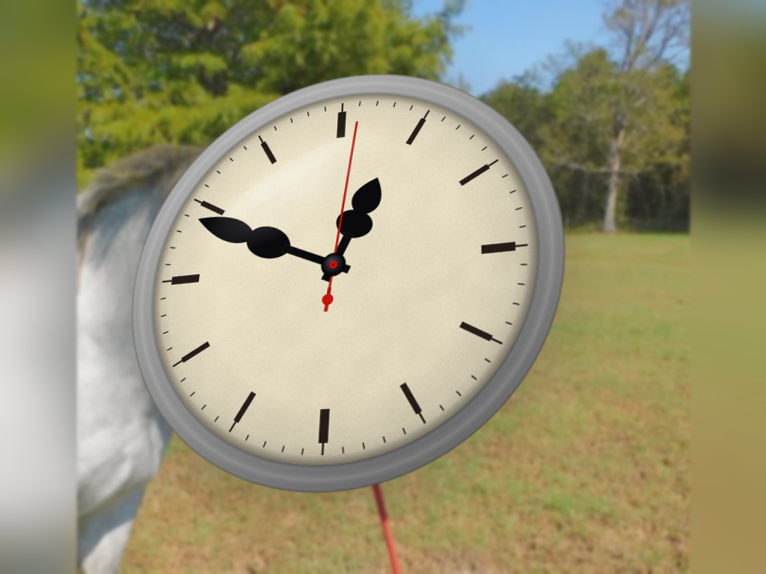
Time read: 12,49,01
